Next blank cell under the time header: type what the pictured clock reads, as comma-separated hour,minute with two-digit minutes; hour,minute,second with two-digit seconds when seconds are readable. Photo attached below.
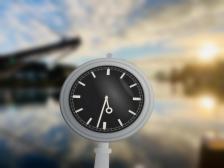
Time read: 5,32
